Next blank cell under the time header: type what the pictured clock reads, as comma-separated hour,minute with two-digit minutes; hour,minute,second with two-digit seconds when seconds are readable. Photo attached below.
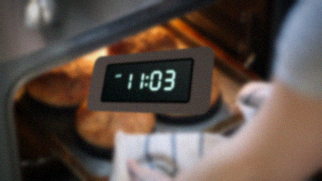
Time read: 11,03
